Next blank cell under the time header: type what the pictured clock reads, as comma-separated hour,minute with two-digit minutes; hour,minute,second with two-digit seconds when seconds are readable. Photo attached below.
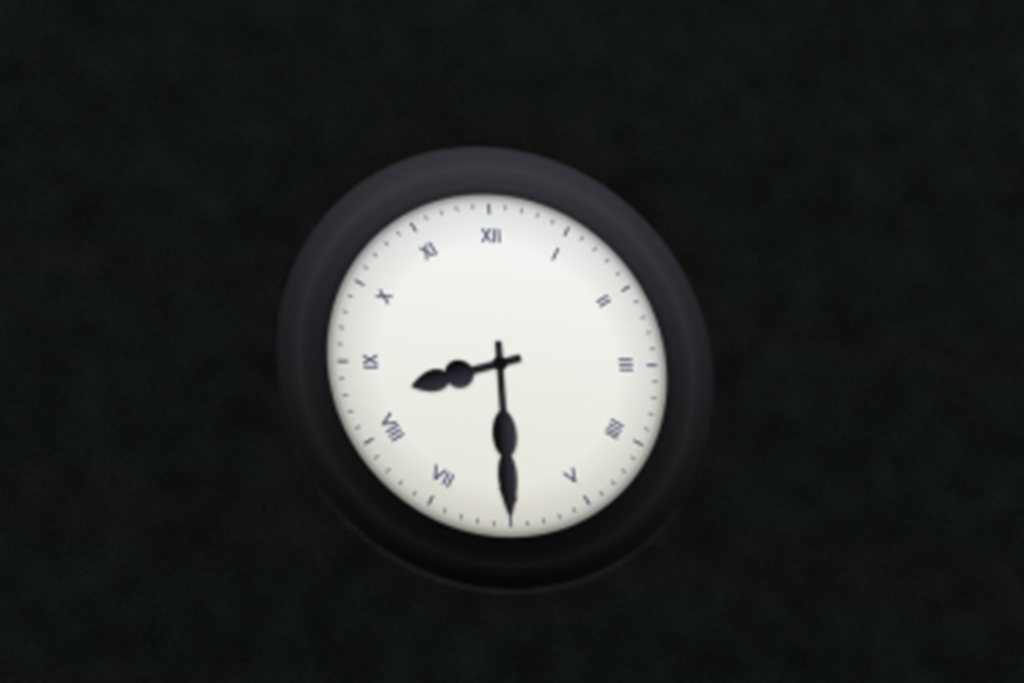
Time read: 8,30
